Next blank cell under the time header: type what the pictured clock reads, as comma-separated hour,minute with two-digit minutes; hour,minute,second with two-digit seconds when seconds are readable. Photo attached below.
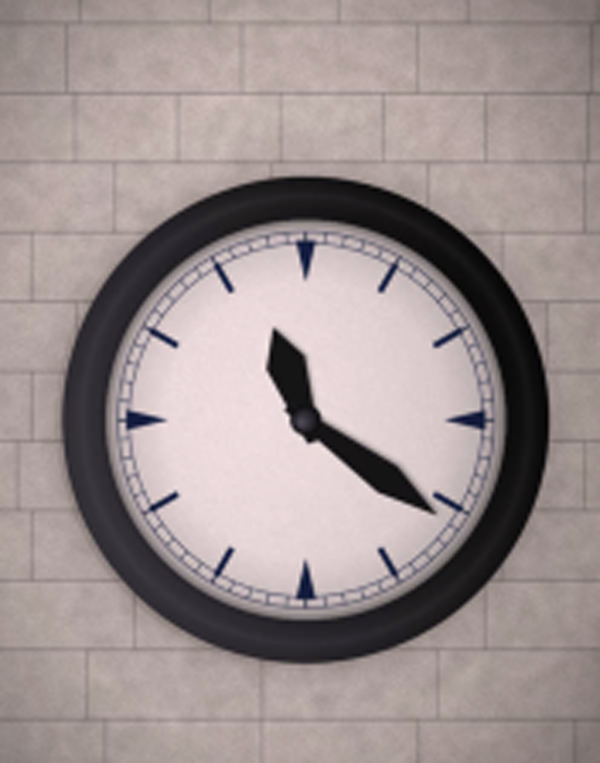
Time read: 11,21
